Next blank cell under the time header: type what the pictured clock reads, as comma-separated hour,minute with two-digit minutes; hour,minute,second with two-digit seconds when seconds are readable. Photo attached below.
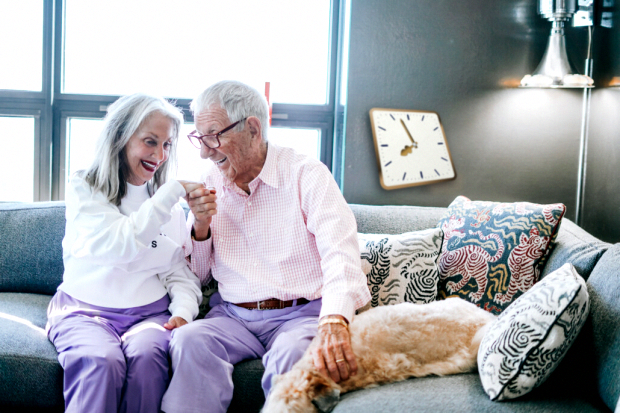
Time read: 7,57
